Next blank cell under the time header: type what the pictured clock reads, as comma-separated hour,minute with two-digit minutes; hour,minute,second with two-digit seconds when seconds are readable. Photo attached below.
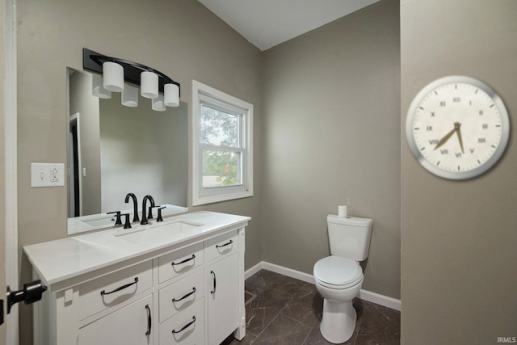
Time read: 5,38
